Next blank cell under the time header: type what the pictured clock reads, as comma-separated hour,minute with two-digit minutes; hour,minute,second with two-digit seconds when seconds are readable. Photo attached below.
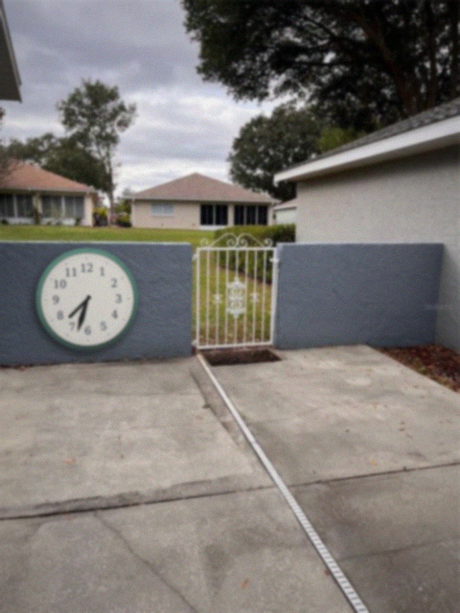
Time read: 7,33
